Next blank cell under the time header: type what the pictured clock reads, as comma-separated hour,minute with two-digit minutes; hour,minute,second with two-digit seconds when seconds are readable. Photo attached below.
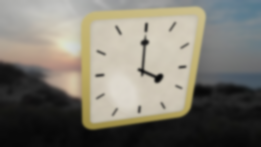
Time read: 4,00
